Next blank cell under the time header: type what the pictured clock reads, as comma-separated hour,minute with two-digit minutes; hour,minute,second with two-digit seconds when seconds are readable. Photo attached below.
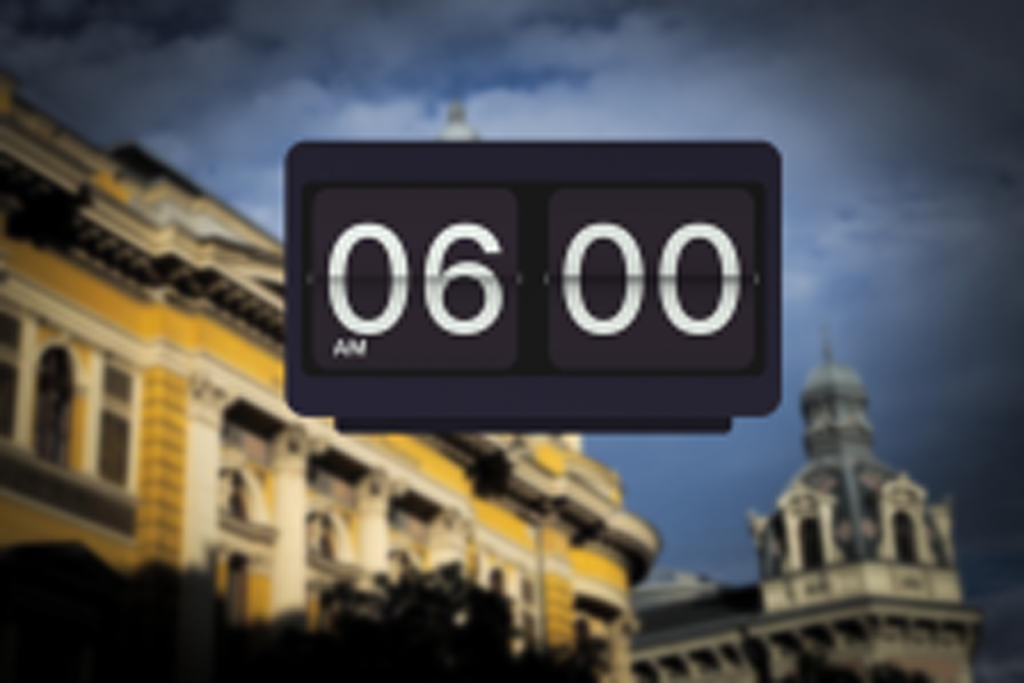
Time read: 6,00
